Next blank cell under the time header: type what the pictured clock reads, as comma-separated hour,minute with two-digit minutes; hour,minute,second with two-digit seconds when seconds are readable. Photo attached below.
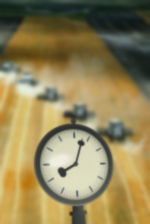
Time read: 8,03
